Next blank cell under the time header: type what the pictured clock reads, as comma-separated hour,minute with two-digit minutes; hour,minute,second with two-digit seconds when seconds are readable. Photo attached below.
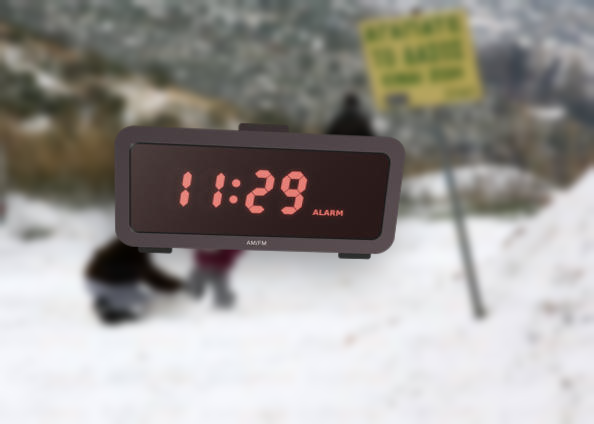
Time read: 11,29
